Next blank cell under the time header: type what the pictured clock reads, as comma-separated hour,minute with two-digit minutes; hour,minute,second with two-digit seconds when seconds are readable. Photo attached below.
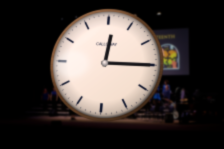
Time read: 12,15
